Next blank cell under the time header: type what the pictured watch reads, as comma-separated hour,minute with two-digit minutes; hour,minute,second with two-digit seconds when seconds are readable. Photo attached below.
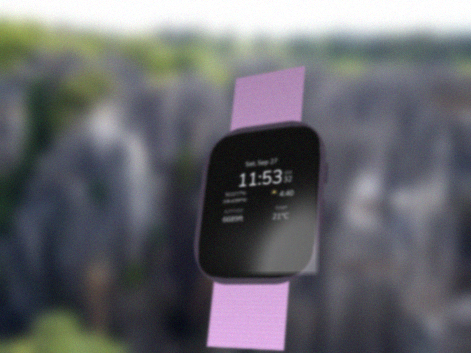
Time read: 11,53
